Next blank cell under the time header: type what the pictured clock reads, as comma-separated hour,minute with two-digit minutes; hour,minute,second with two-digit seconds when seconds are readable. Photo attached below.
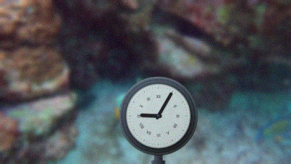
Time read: 9,05
